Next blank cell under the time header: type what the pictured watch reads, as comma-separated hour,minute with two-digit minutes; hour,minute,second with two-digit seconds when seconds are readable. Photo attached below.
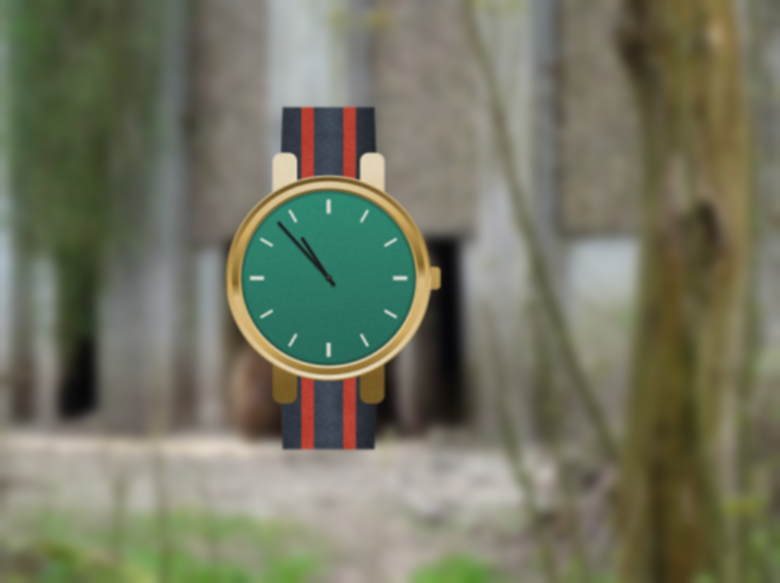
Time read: 10,53
